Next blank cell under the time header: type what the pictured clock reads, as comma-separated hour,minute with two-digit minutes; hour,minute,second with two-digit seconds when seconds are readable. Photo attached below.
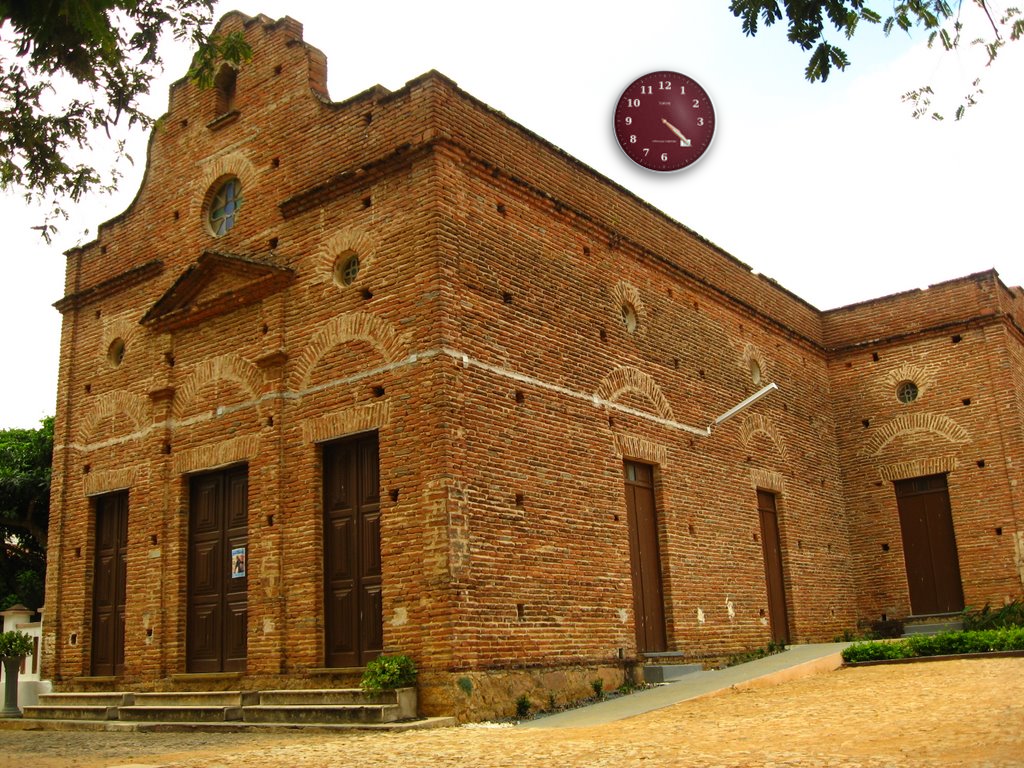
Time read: 4,22
